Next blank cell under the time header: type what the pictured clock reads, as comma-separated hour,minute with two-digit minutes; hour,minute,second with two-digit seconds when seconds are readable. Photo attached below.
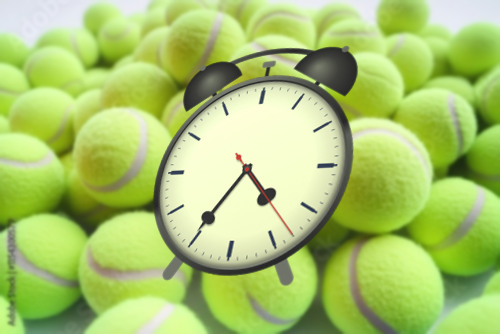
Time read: 4,35,23
